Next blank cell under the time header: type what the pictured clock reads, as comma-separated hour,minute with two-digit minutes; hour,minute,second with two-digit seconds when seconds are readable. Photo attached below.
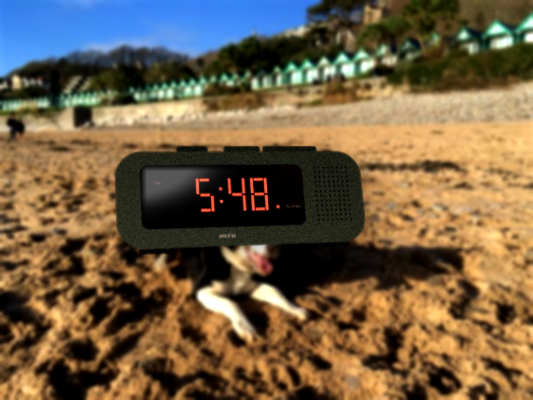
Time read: 5,48
